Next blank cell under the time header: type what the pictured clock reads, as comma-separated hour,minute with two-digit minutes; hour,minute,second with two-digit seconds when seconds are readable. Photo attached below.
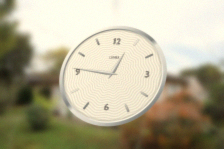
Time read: 12,46
